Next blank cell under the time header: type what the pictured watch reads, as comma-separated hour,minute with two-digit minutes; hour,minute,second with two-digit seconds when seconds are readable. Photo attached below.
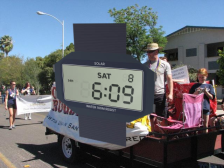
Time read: 6,09
